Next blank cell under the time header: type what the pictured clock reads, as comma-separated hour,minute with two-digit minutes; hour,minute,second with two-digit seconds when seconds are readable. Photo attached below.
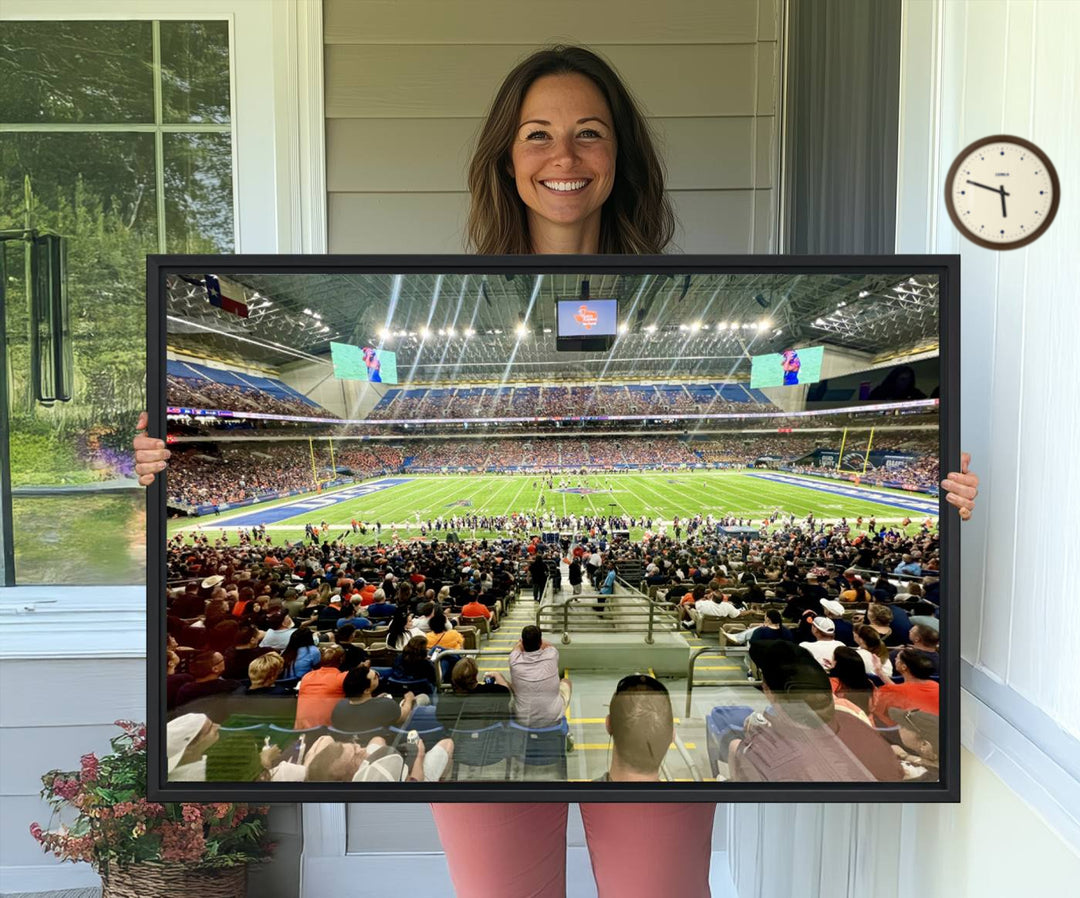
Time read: 5,48
